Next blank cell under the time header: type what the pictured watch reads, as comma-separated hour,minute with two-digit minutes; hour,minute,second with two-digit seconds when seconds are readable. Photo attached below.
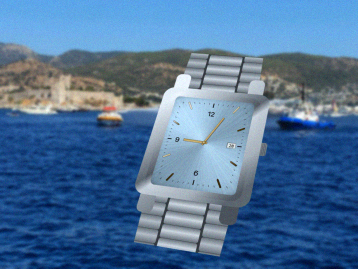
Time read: 9,04
